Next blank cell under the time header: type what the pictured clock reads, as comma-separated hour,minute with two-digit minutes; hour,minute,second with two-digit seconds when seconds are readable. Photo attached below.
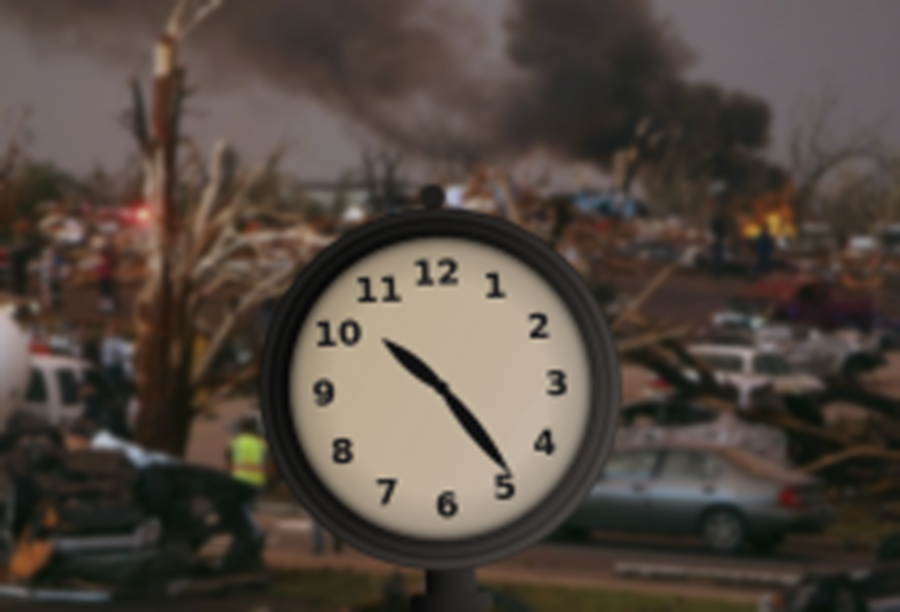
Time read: 10,24
